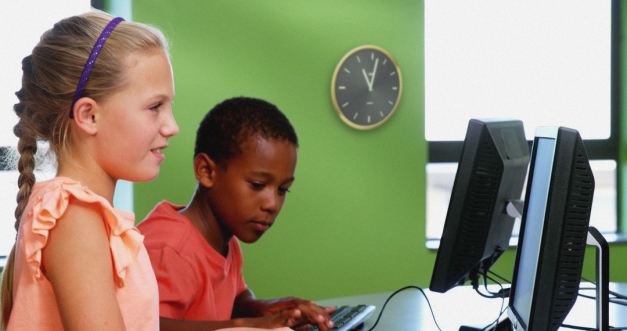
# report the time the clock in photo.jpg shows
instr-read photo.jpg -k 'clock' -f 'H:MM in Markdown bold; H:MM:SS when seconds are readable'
**11:02**
